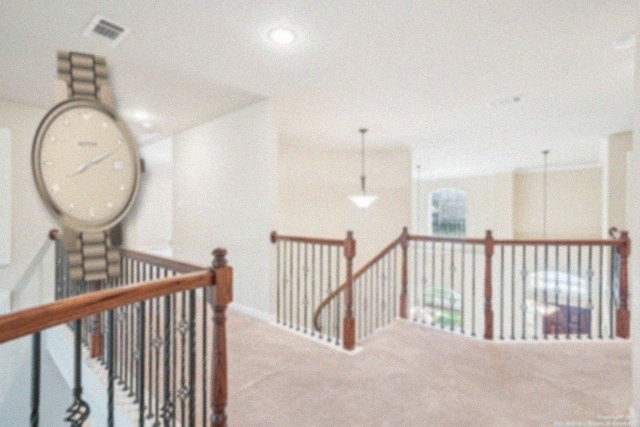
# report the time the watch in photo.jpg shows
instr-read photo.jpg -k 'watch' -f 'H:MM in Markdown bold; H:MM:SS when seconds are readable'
**8:11**
